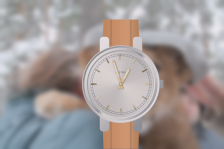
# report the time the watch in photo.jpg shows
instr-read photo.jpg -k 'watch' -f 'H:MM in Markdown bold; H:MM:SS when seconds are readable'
**12:57**
